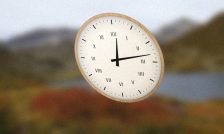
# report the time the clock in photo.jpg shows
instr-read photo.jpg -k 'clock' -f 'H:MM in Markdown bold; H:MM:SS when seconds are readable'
**12:13**
